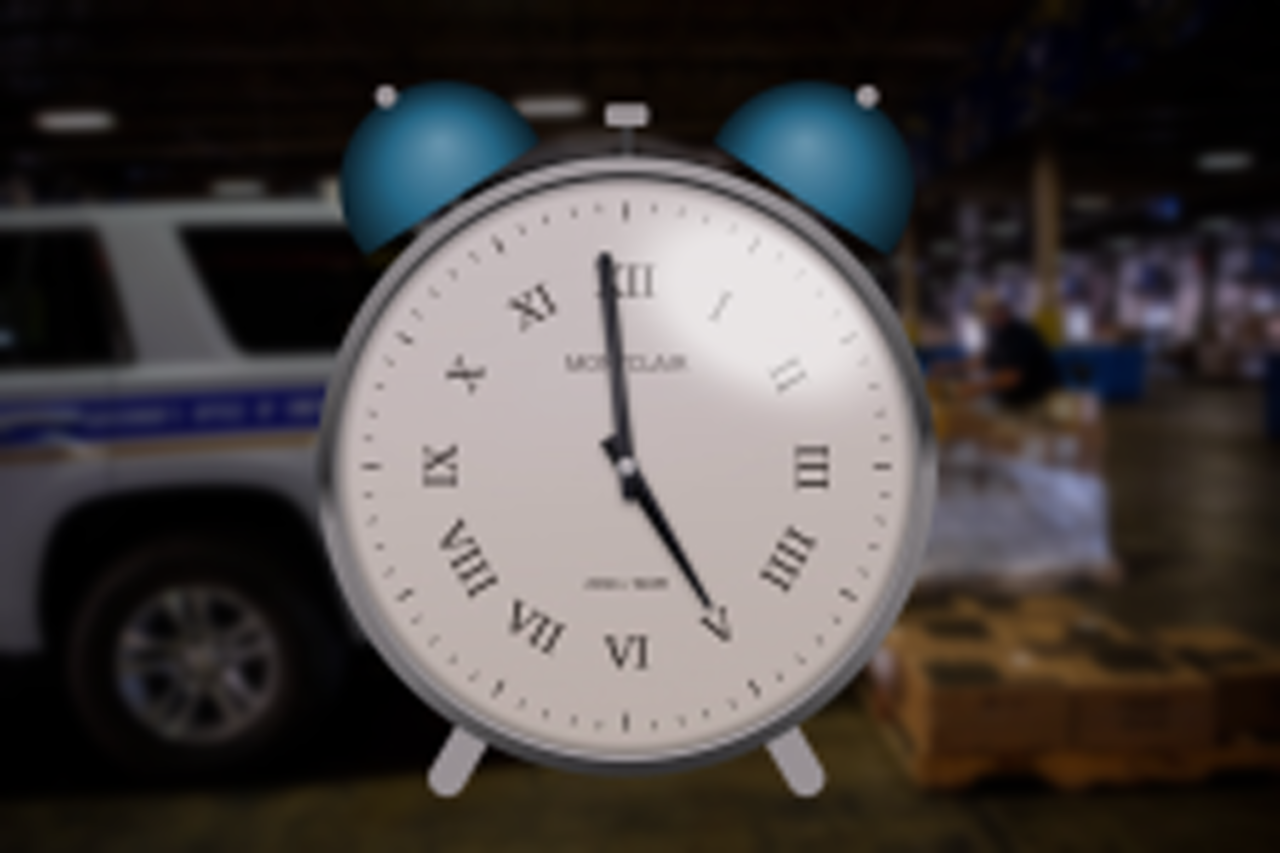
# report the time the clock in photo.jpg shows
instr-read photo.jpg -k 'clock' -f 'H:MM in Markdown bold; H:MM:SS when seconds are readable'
**4:59**
